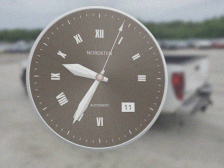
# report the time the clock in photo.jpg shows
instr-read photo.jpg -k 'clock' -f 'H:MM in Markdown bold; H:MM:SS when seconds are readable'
**9:35:04**
